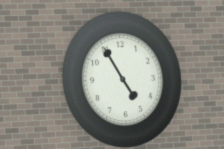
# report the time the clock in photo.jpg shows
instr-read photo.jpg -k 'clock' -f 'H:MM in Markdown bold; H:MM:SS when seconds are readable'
**4:55**
